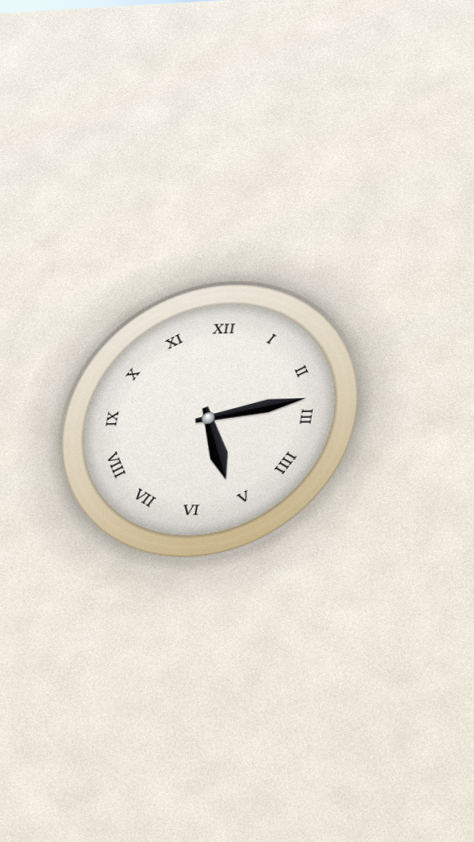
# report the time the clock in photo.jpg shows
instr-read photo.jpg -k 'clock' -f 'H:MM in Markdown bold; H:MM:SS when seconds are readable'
**5:13**
